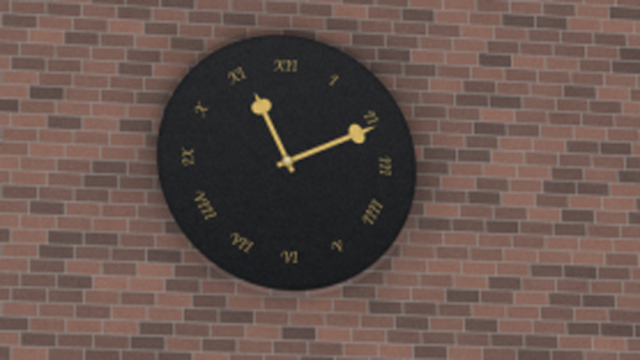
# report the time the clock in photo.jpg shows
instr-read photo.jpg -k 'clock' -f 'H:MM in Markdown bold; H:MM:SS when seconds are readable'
**11:11**
